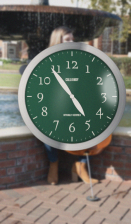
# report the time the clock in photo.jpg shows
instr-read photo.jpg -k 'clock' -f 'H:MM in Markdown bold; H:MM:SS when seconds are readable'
**4:54**
